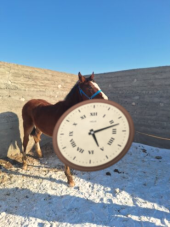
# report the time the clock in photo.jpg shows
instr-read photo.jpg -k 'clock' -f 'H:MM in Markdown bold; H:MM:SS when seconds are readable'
**5:12**
